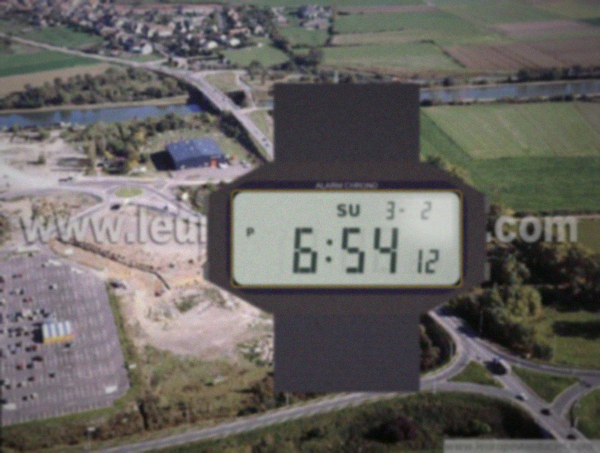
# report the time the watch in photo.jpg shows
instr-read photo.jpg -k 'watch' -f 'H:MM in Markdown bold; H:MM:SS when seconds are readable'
**6:54:12**
